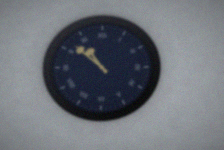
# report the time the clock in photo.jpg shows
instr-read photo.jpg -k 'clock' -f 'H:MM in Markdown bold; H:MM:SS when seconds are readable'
**10:52**
